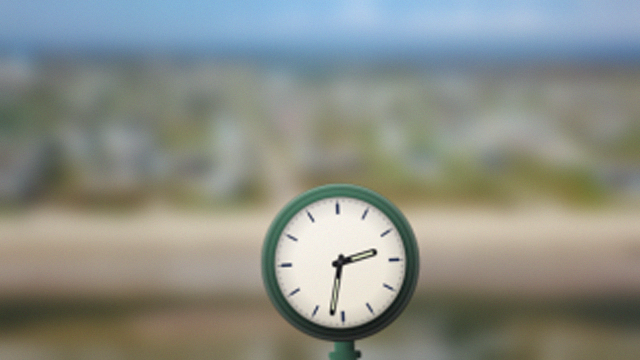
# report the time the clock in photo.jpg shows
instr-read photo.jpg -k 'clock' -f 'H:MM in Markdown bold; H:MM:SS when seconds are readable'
**2:32**
